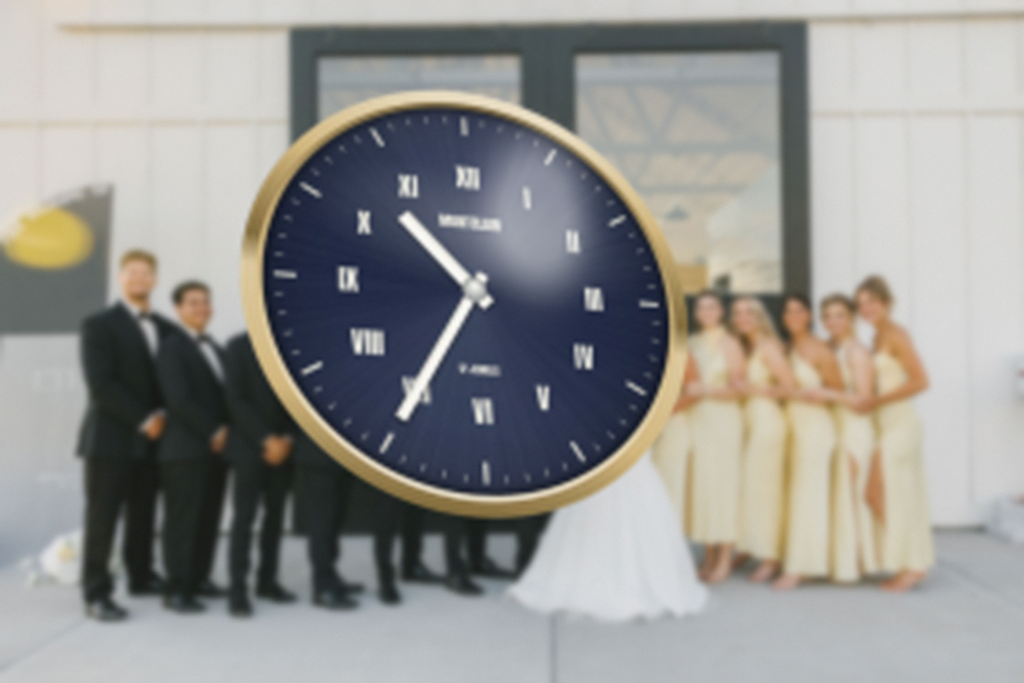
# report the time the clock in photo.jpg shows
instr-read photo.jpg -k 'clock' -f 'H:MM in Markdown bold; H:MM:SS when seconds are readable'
**10:35**
